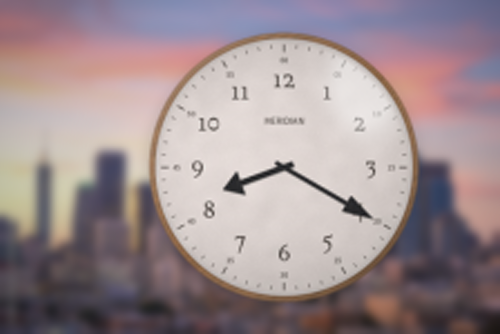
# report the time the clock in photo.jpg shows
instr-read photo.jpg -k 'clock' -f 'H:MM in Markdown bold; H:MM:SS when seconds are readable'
**8:20**
